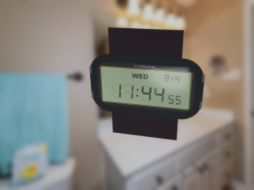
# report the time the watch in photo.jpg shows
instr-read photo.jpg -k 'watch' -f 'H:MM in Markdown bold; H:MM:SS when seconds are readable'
**11:44:55**
